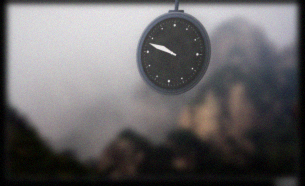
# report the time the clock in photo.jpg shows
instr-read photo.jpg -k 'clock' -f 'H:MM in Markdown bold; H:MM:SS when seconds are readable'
**9:48**
